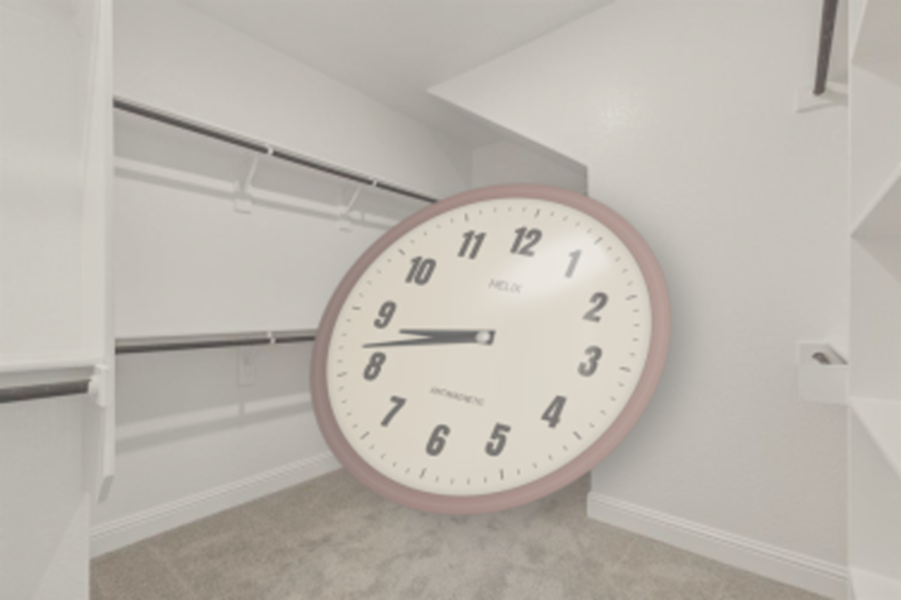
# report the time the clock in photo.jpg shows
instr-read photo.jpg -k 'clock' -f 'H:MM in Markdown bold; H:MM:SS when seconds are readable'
**8:42**
